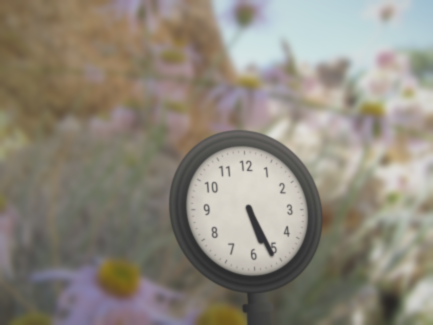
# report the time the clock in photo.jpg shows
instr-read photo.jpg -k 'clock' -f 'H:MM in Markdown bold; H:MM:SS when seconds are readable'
**5:26**
